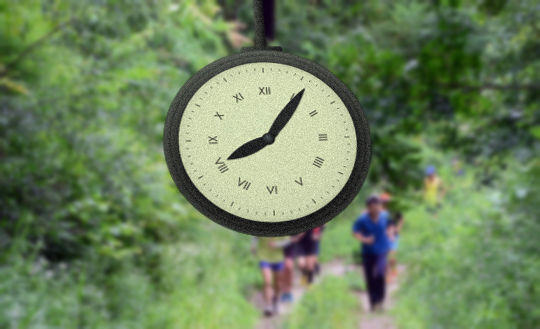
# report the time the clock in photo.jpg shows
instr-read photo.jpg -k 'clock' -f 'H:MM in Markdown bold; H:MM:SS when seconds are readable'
**8:06**
